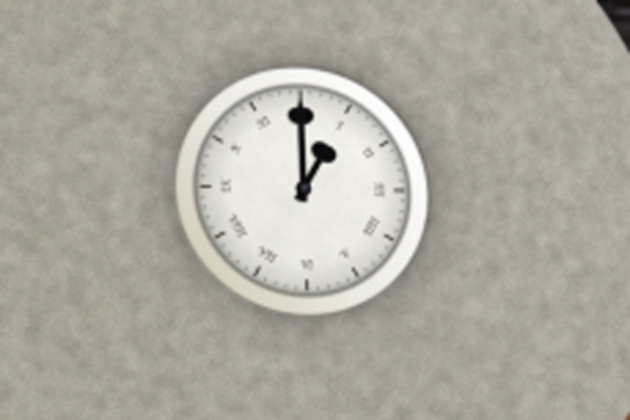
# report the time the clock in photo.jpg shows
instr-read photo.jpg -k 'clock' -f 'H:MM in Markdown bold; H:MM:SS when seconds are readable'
**1:00**
